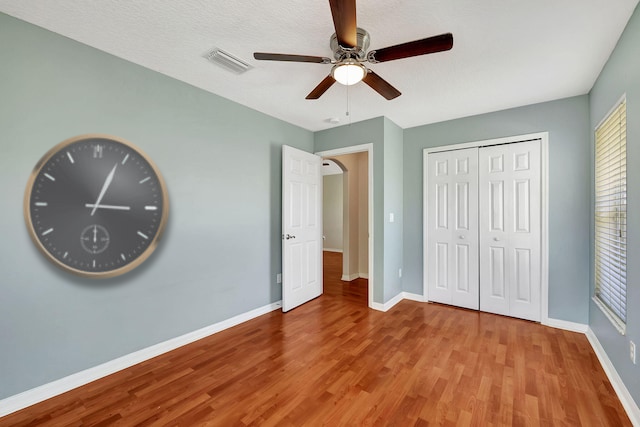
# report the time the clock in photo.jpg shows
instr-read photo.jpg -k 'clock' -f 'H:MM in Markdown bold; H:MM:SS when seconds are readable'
**3:04**
